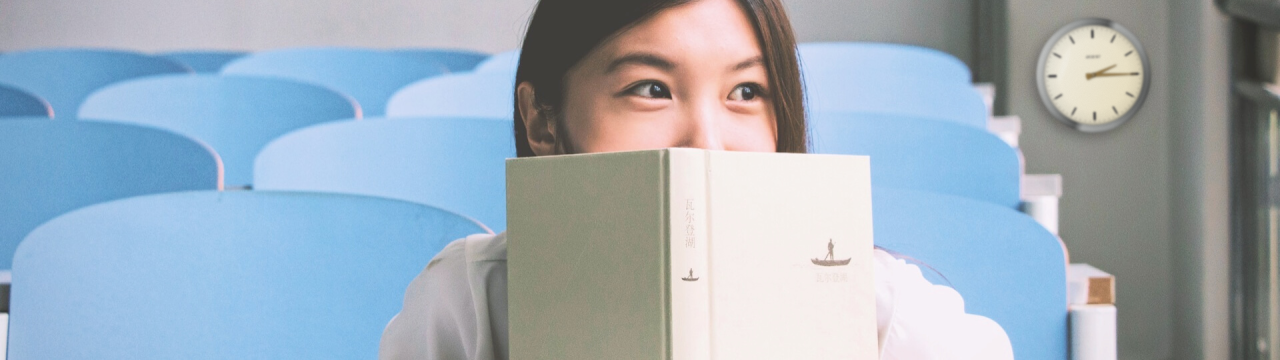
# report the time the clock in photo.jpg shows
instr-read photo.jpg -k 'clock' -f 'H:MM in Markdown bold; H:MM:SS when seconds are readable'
**2:15**
